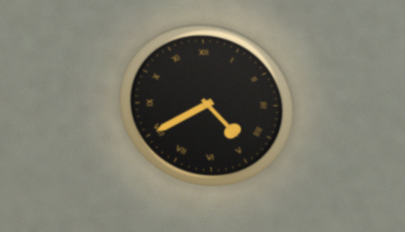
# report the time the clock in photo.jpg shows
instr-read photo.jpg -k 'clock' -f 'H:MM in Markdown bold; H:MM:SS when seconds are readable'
**4:40**
